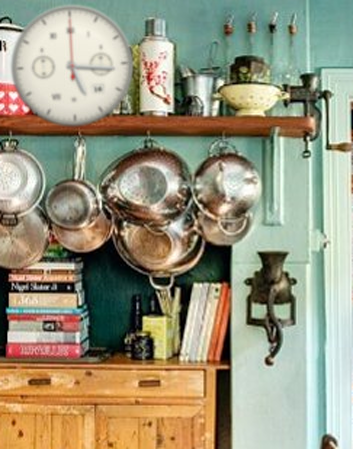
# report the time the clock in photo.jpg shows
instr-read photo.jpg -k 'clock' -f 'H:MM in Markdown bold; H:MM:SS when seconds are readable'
**5:16**
